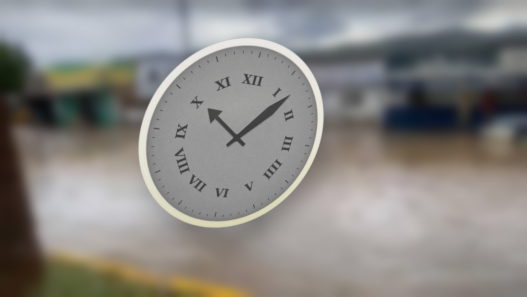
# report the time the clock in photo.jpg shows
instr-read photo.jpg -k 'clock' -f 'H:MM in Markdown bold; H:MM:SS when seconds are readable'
**10:07**
